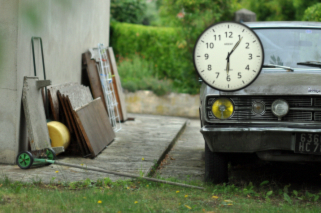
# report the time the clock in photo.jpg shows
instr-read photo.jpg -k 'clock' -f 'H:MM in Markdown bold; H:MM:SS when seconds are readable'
**6:06**
